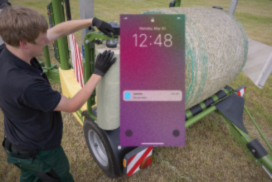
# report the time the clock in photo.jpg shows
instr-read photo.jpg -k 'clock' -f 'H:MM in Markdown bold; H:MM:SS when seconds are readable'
**12:48**
